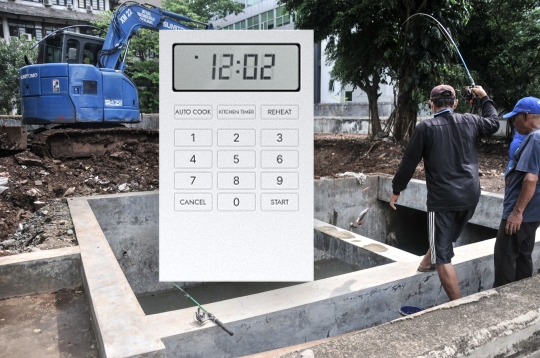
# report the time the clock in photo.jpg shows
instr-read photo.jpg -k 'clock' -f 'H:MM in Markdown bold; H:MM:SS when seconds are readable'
**12:02**
